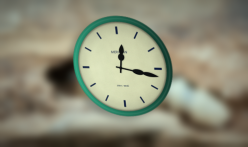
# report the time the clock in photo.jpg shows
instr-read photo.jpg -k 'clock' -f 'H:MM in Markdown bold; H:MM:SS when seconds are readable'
**12:17**
